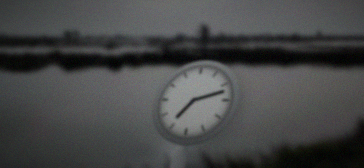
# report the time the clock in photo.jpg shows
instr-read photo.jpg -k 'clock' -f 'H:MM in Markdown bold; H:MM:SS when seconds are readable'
**7:12**
